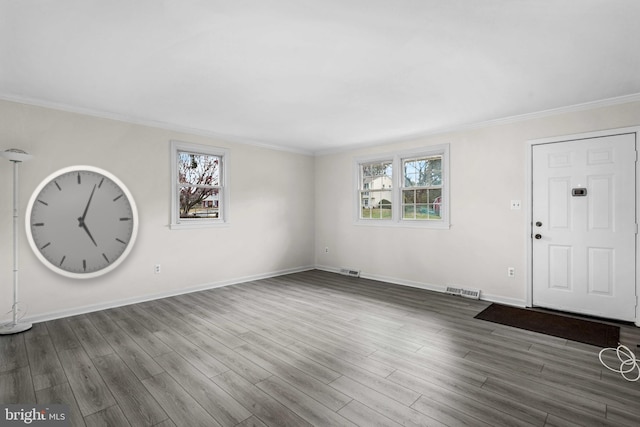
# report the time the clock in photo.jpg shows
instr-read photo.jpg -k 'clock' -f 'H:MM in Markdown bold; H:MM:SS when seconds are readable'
**5:04**
